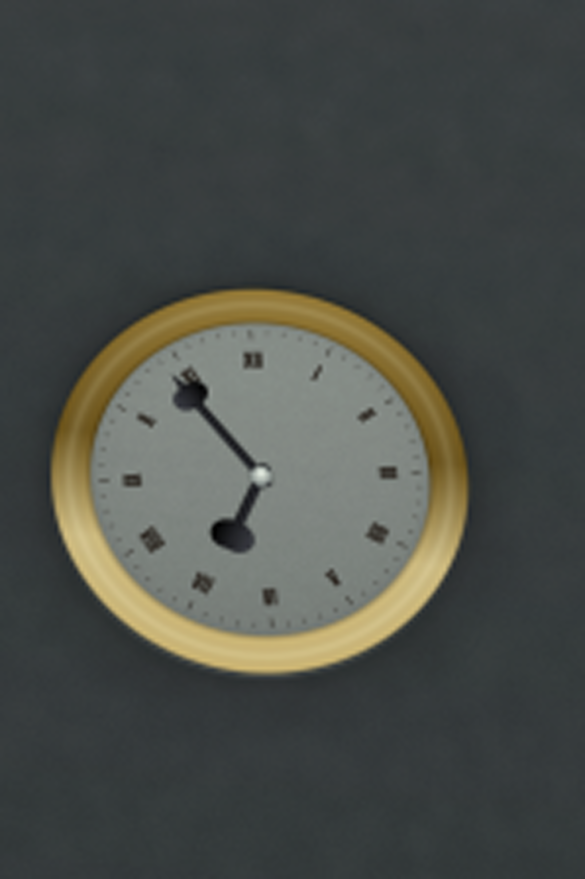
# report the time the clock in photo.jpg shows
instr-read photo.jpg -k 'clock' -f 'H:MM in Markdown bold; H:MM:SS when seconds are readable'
**6:54**
